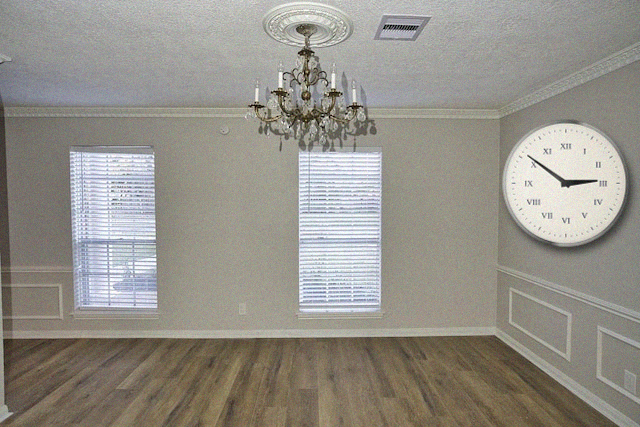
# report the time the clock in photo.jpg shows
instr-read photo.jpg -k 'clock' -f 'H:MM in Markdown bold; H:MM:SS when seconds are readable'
**2:51**
